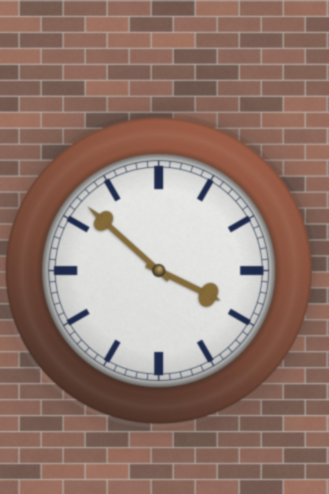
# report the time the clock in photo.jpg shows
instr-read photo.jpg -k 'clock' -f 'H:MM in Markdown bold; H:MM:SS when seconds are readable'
**3:52**
